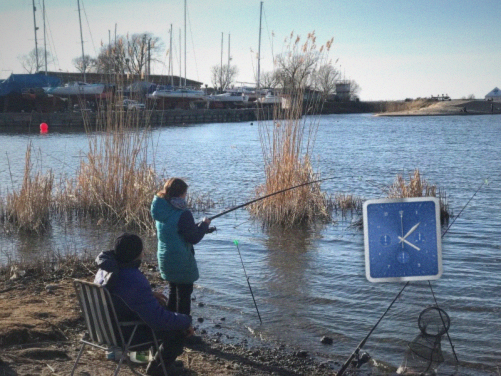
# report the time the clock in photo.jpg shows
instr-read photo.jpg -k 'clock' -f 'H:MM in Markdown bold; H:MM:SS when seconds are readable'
**4:08**
